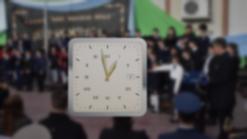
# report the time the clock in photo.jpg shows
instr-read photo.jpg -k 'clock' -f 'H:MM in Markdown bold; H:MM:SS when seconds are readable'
**12:58**
